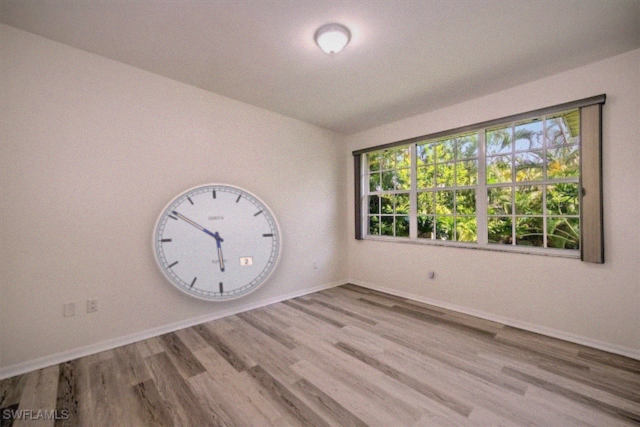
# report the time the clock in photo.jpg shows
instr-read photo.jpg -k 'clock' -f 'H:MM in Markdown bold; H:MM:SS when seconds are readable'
**5:51**
